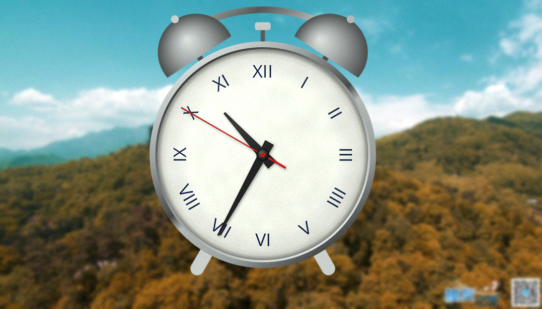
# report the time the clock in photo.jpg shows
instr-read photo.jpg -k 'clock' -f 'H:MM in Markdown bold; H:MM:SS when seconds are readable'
**10:34:50**
